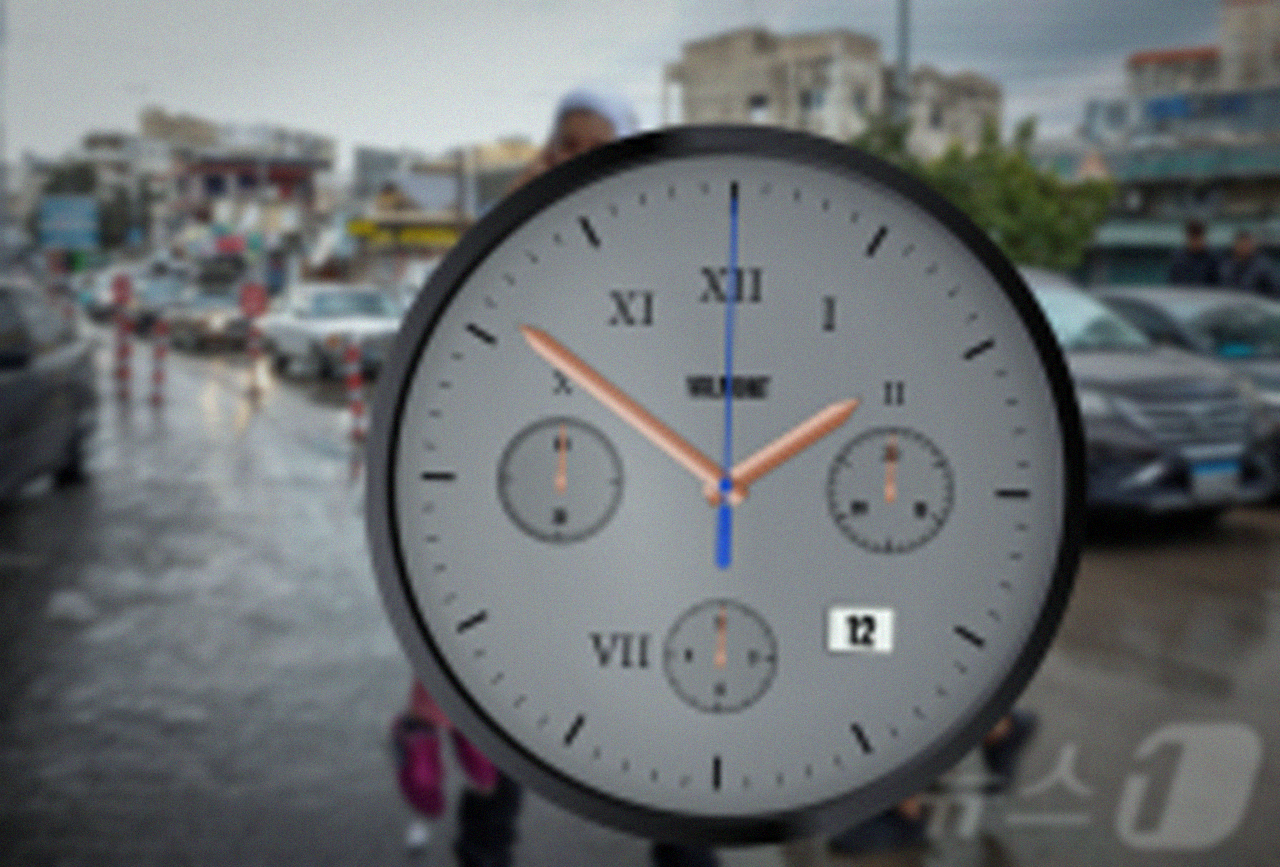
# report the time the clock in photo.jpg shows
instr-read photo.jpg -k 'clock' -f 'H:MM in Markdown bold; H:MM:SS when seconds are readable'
**1:51**
